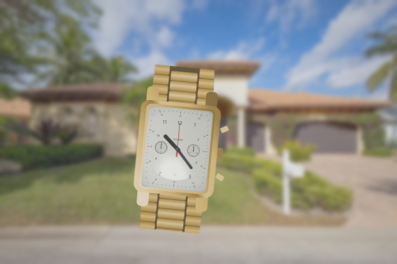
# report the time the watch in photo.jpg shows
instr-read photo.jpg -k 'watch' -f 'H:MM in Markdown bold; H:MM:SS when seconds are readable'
**10:23**
